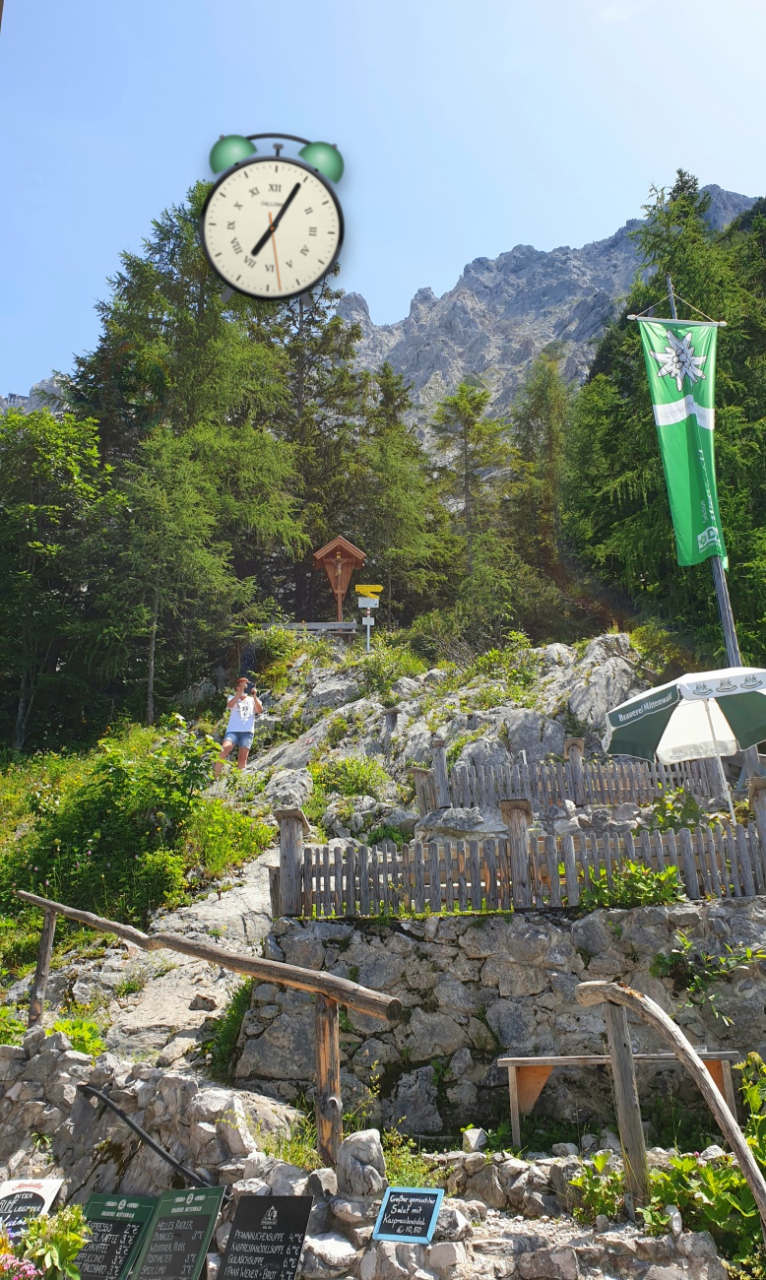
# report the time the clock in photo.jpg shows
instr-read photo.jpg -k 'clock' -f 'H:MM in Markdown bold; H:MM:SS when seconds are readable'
**7:04:28**
